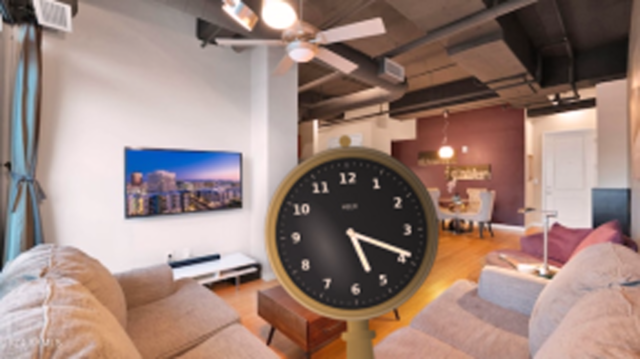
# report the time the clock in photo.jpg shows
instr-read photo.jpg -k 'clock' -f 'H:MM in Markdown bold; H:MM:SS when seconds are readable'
**5:19**
